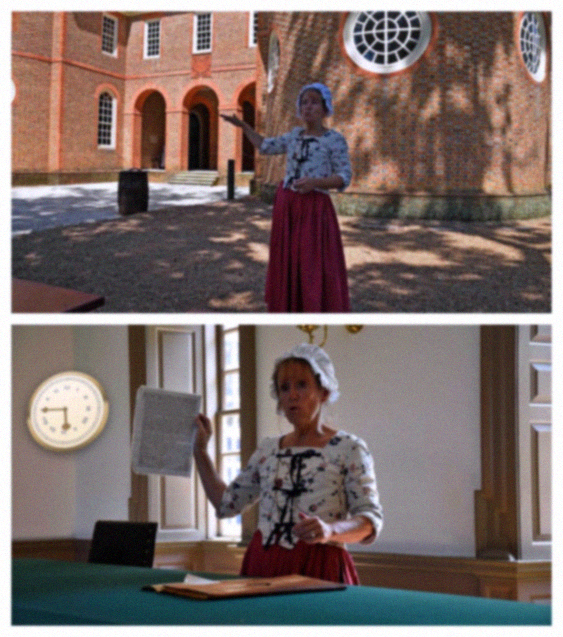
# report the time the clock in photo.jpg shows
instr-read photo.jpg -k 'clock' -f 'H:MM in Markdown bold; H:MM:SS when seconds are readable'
**5:45**
